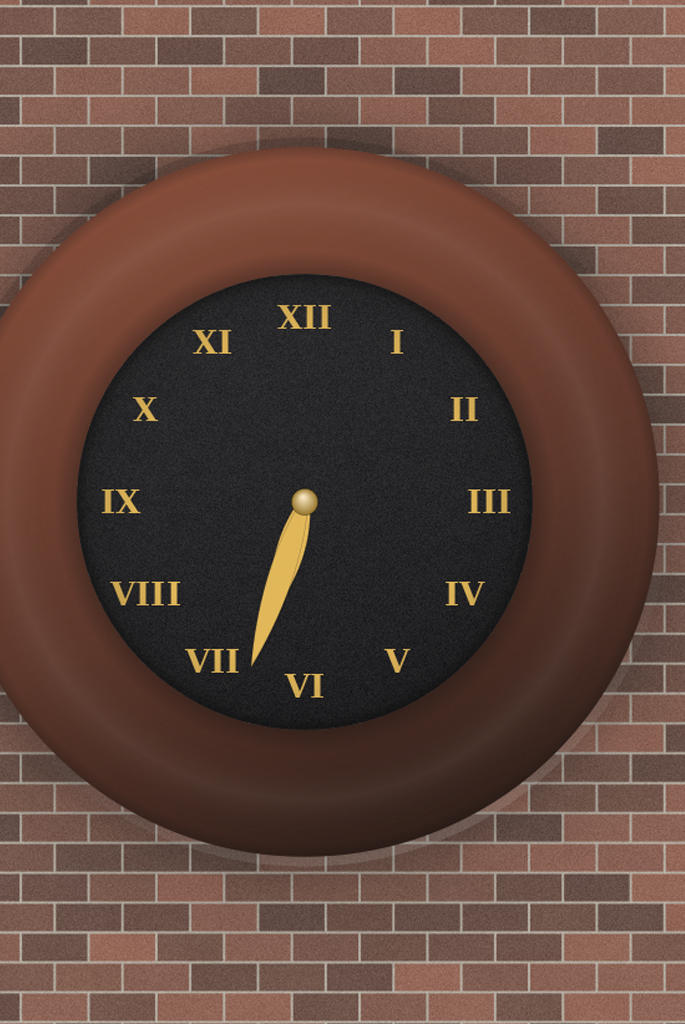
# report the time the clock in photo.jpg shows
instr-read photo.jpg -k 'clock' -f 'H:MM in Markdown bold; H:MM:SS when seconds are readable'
**6:33**
